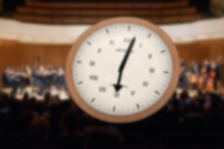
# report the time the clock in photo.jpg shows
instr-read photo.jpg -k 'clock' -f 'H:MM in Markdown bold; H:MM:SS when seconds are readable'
**6:02**
